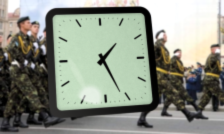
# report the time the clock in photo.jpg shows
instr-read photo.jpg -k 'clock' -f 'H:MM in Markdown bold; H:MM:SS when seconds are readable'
**1:26**
